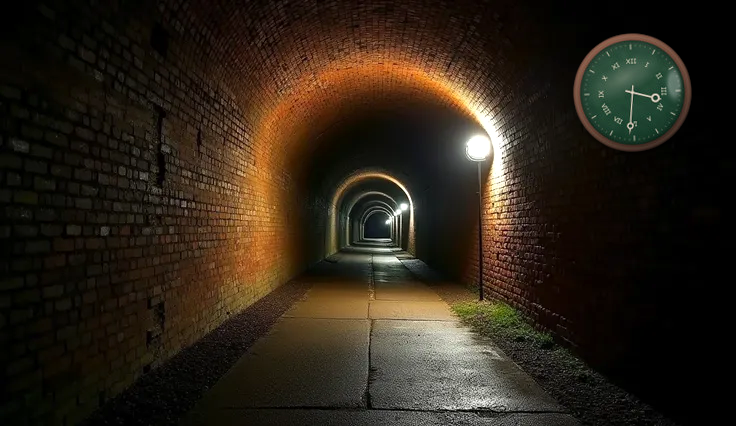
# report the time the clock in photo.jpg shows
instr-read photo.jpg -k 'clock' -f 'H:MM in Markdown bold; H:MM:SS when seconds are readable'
**3:31**
